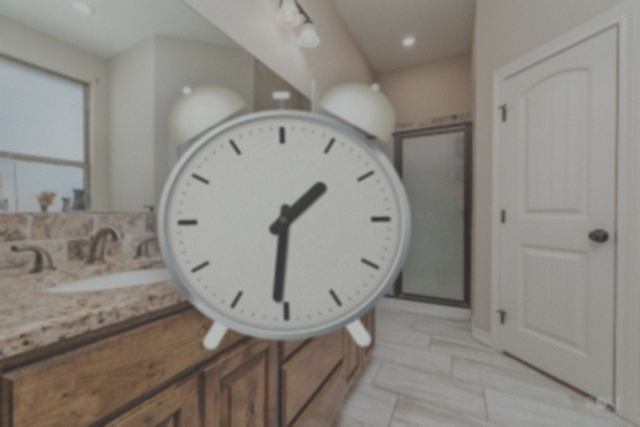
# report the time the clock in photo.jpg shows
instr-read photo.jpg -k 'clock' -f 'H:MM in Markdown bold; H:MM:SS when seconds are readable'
**1:31**
